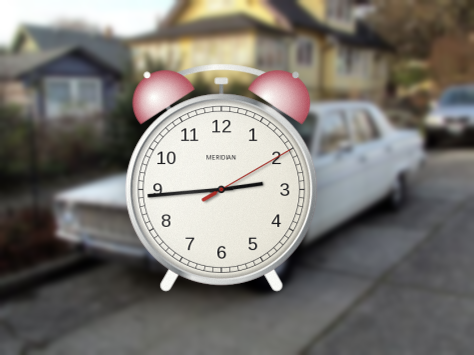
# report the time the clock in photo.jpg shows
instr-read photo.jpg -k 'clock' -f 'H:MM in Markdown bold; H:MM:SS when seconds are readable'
**2:44:10**
